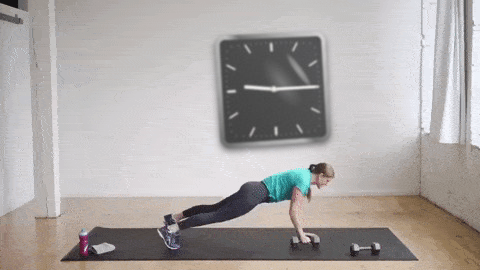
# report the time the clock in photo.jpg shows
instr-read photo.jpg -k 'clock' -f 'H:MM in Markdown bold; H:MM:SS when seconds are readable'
**9:15**
